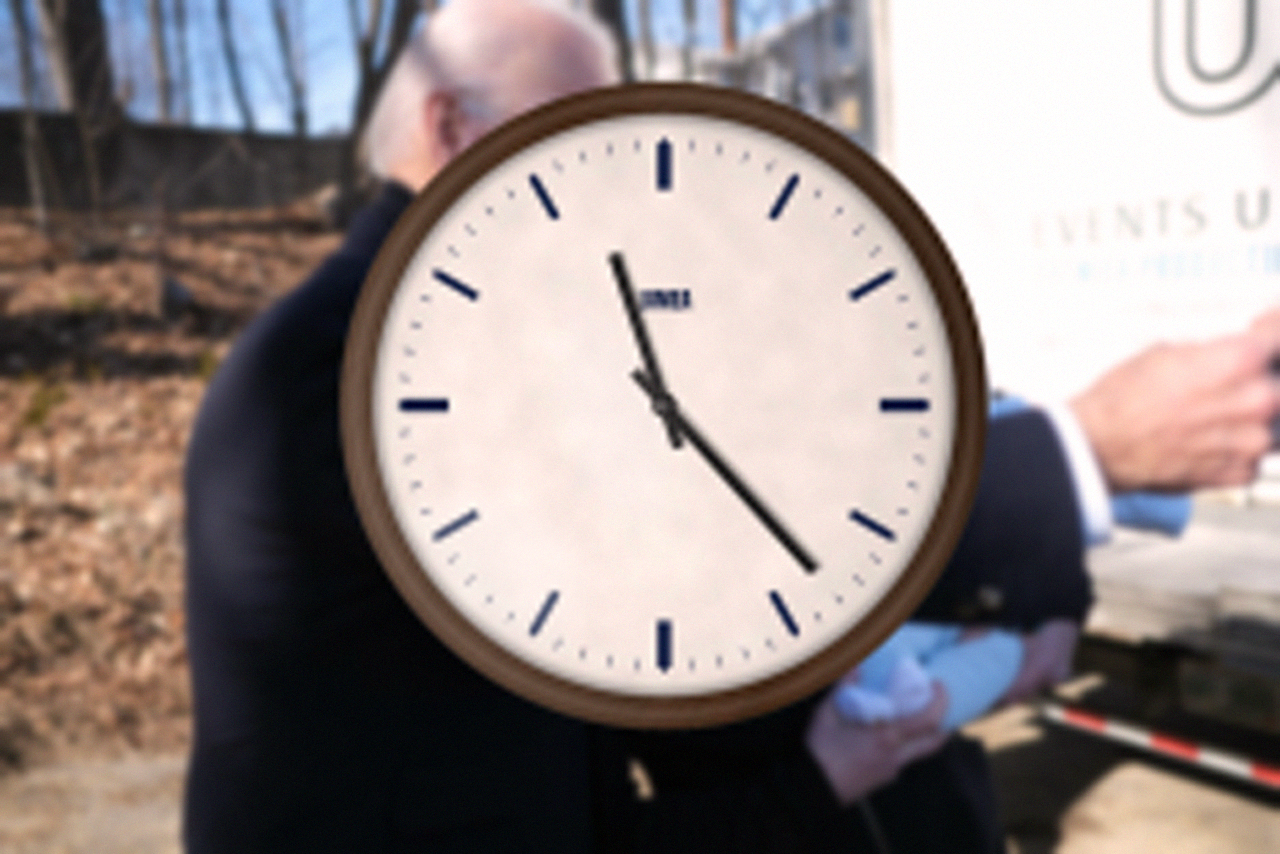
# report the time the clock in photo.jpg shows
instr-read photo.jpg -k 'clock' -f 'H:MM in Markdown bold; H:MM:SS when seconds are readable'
**11:23**
